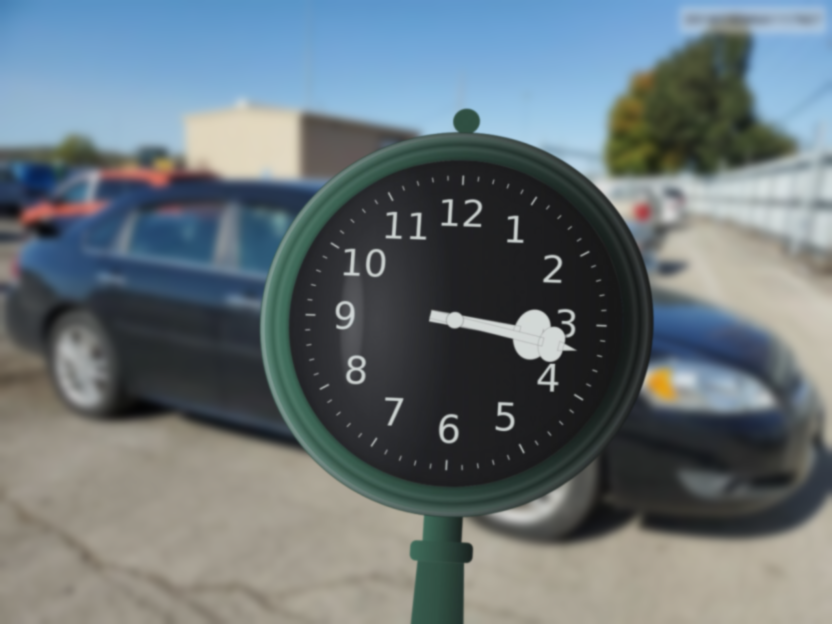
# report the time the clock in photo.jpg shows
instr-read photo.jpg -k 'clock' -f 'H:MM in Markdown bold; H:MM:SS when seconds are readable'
**3:17**
